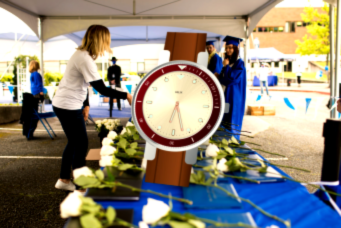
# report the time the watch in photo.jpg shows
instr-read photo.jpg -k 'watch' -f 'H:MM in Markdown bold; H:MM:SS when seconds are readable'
**6:27**
